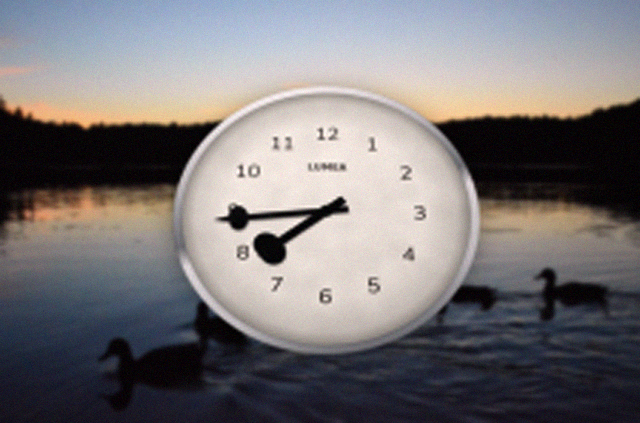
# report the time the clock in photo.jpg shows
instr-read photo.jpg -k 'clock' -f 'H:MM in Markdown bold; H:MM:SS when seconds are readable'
**7:44**
